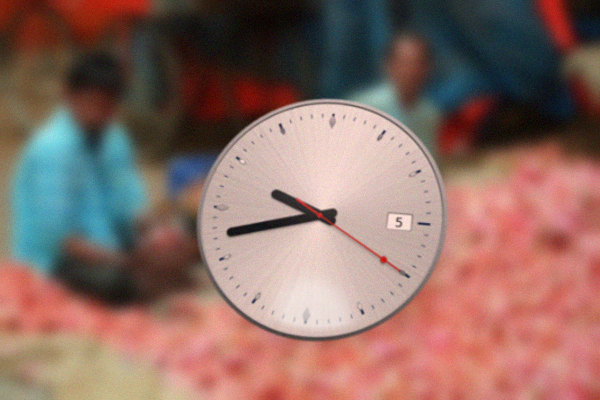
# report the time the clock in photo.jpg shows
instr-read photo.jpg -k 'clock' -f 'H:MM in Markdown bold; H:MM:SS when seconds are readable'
**9:42:20**
